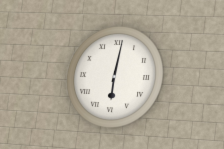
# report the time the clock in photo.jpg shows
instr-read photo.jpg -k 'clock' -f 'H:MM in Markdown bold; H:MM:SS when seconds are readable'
**6:01**
